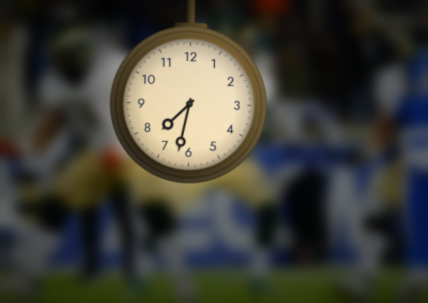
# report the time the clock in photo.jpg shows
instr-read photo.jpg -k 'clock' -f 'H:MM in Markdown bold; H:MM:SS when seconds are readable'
**7:32**
